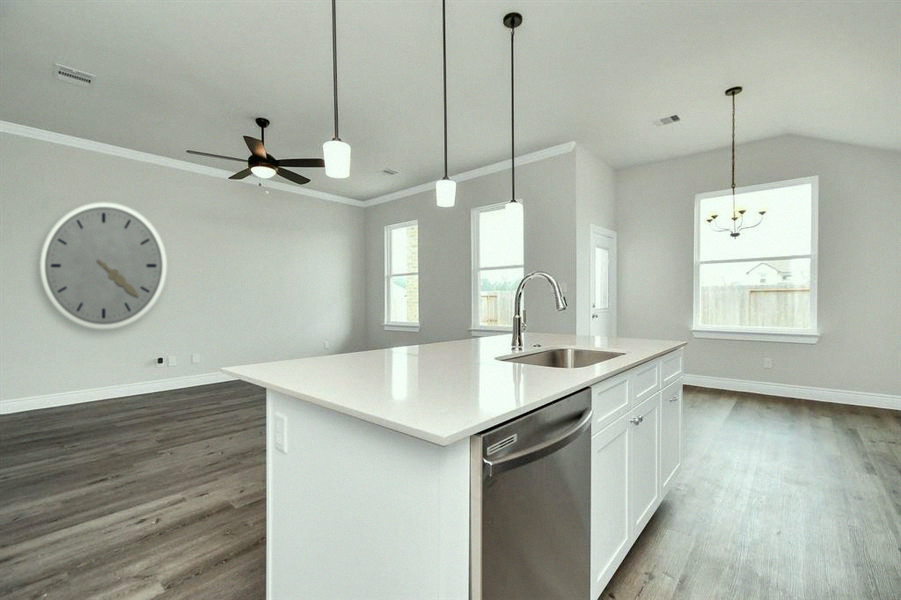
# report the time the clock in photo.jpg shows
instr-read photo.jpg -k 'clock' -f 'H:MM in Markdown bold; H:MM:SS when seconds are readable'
**4:22**
